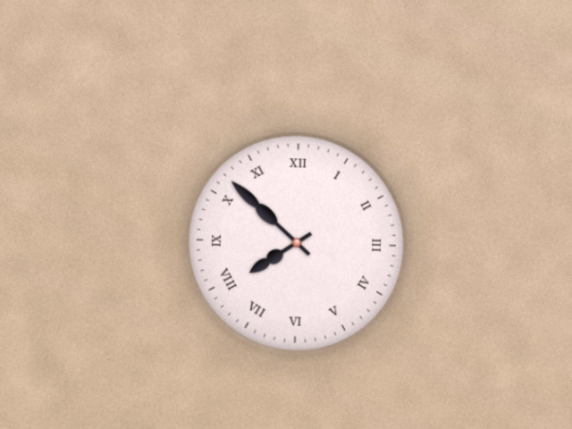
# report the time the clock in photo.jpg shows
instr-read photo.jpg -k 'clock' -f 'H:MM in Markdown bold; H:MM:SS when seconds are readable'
**7:52**
